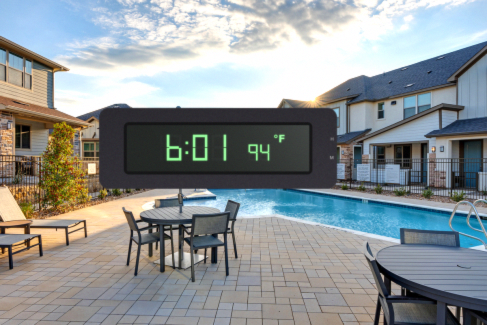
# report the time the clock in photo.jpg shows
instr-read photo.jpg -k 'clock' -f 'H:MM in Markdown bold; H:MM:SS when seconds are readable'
**6:01**
